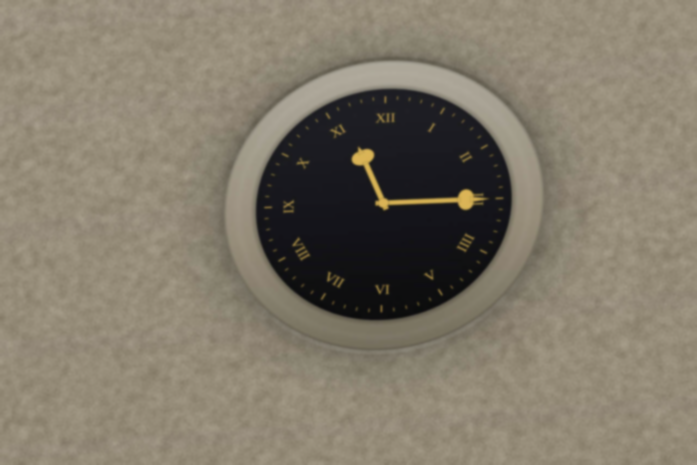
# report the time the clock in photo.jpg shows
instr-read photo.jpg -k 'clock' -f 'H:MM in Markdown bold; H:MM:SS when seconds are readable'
**11:15**
